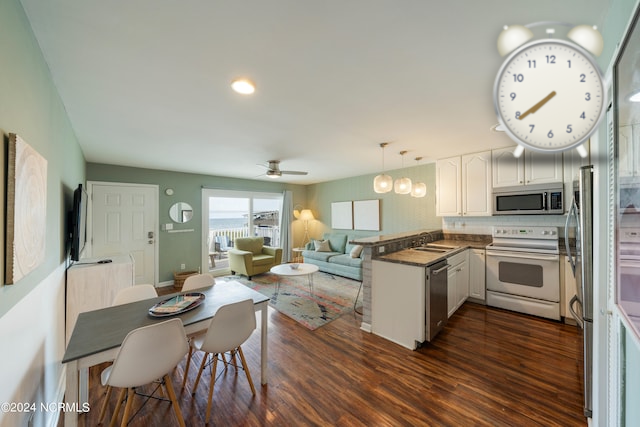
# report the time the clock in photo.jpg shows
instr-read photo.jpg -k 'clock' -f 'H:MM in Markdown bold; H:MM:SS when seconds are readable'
**7:39**
